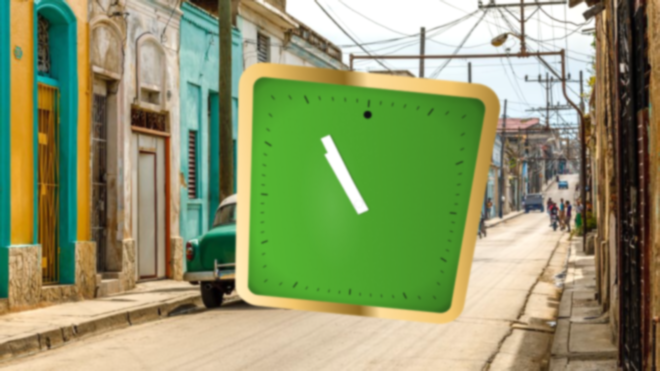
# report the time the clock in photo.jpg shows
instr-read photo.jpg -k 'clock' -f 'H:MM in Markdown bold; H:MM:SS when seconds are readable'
**10:55**
